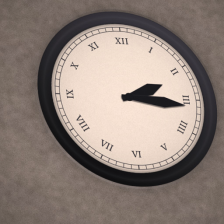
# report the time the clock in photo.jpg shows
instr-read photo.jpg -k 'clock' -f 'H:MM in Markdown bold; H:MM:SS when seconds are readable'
**2:16**
